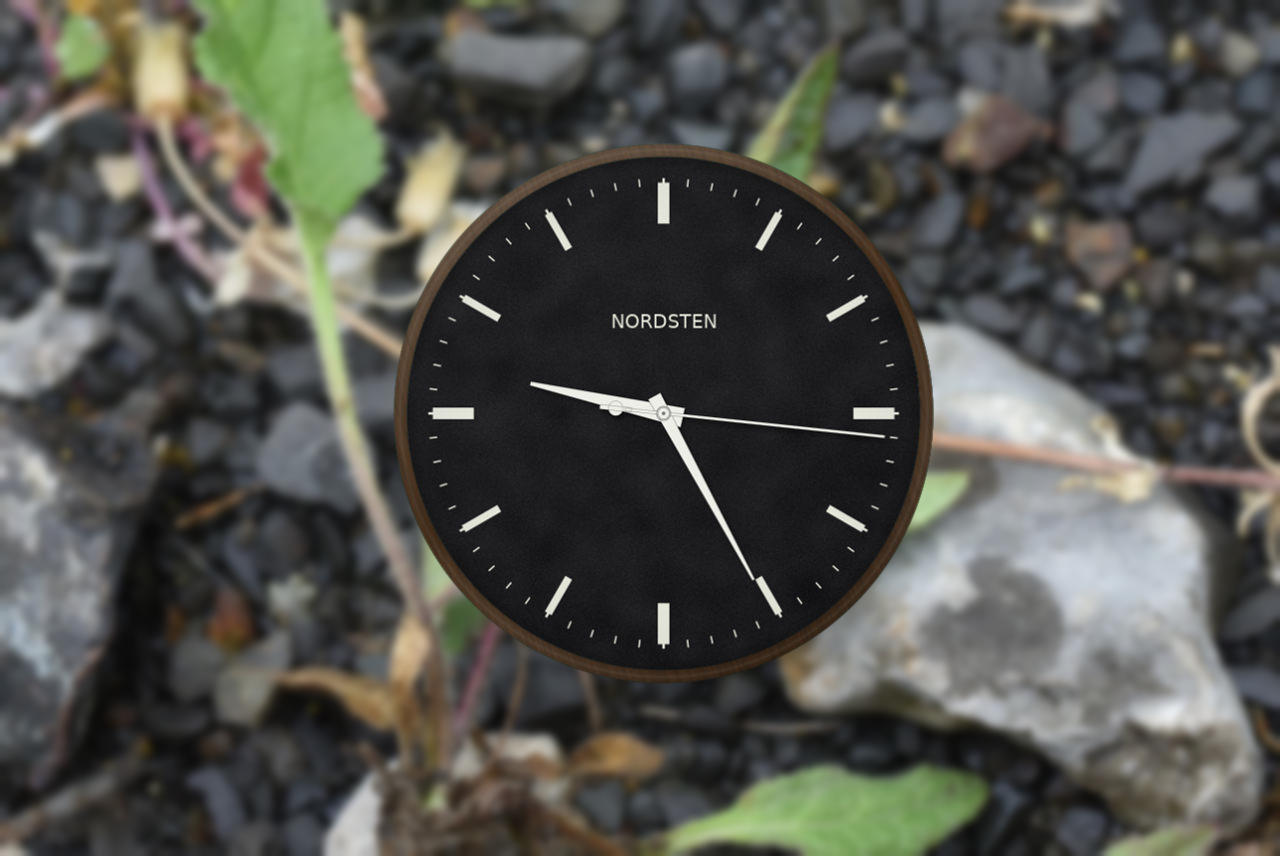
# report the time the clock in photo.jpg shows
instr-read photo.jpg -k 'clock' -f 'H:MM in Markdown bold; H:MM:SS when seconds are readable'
**9:25:16**
